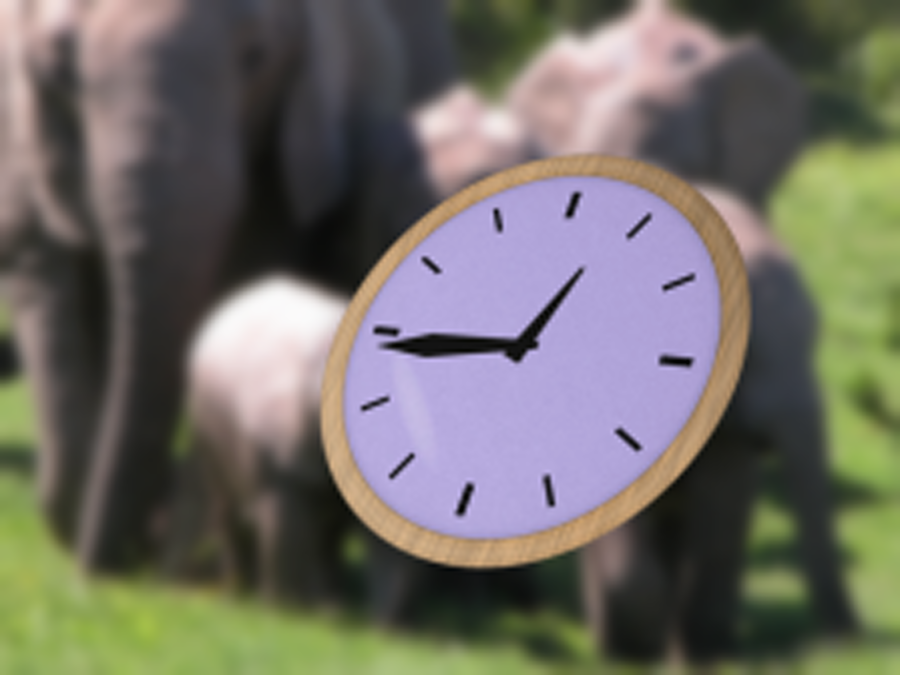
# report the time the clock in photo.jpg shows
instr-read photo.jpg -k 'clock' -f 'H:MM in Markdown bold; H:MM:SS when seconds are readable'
**12:44**
